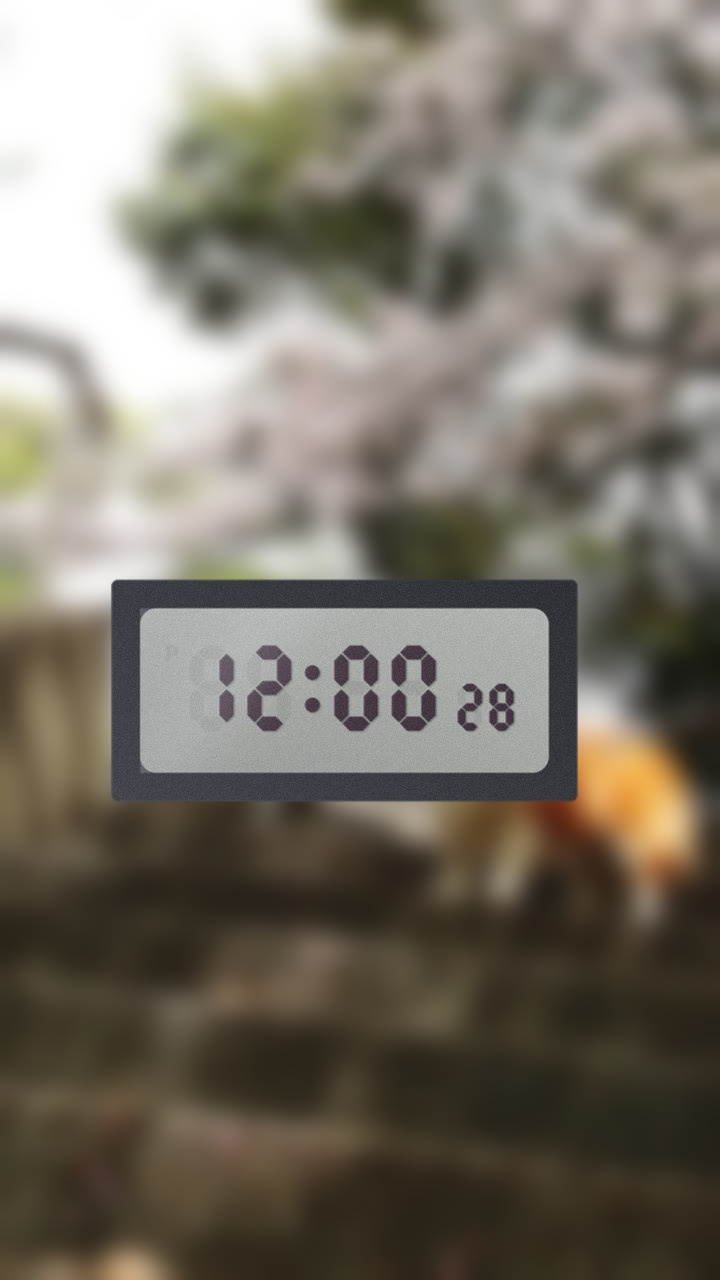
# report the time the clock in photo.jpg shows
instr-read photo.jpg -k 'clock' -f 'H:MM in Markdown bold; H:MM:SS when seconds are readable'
**12:00:28**
